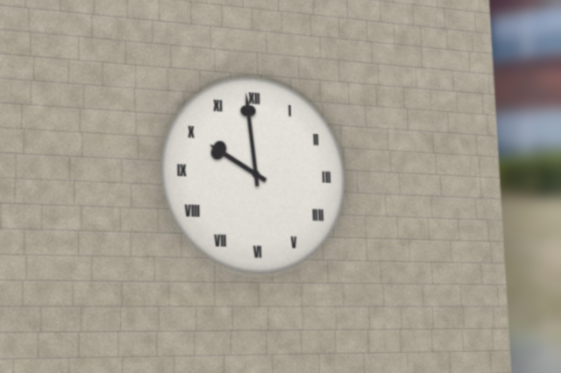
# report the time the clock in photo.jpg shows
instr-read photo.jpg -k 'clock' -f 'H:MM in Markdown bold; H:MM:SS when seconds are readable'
**9:59**
